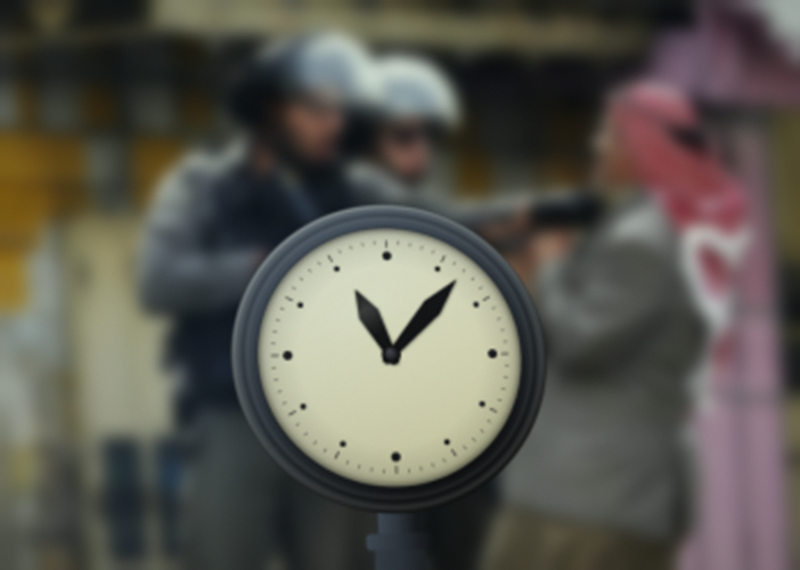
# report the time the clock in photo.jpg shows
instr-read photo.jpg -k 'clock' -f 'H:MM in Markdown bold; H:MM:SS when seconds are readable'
**11:07**
